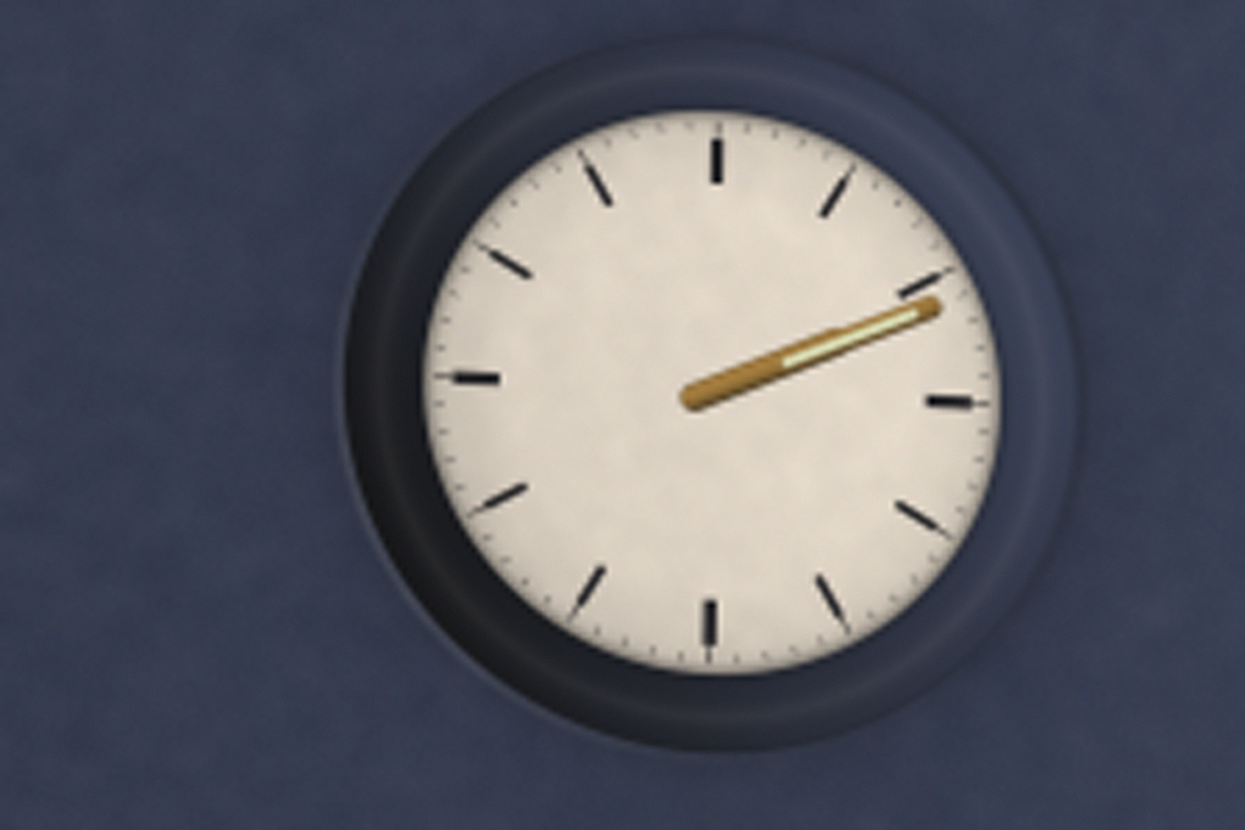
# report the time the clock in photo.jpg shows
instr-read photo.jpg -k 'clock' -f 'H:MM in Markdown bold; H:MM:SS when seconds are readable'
**2:11**
